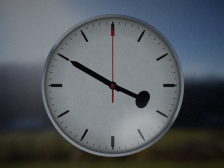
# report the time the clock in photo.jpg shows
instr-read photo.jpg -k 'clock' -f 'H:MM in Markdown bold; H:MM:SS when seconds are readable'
**3:50:00**
